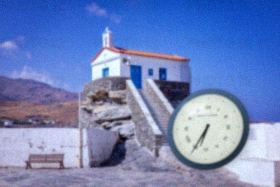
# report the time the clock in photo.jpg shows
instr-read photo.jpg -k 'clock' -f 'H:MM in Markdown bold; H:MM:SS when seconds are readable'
**6:35**
